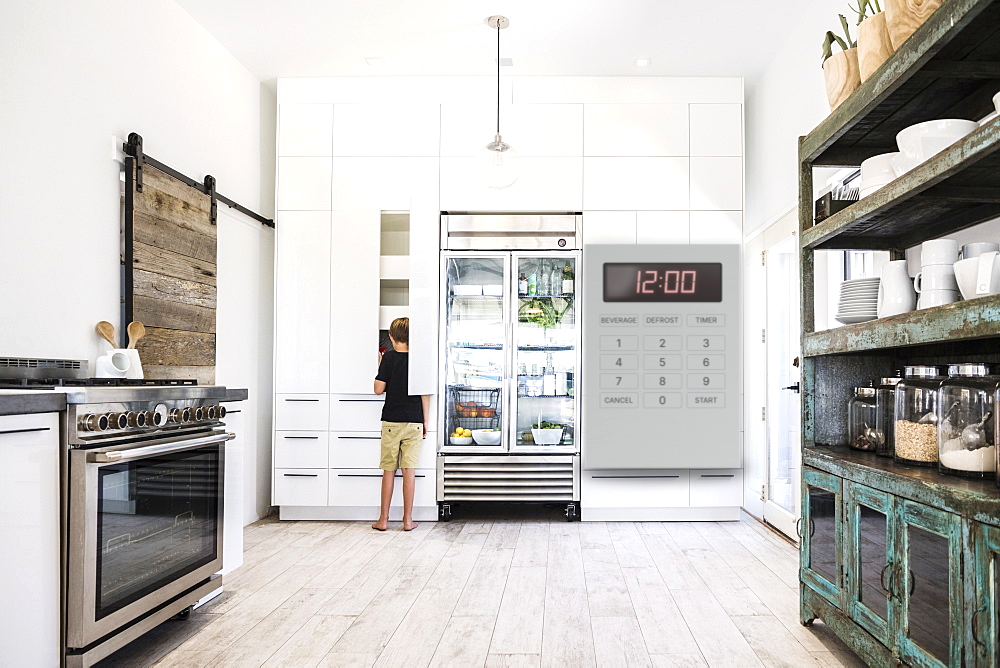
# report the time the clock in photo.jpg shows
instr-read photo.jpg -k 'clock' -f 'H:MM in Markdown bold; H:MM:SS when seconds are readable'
**12:00**
